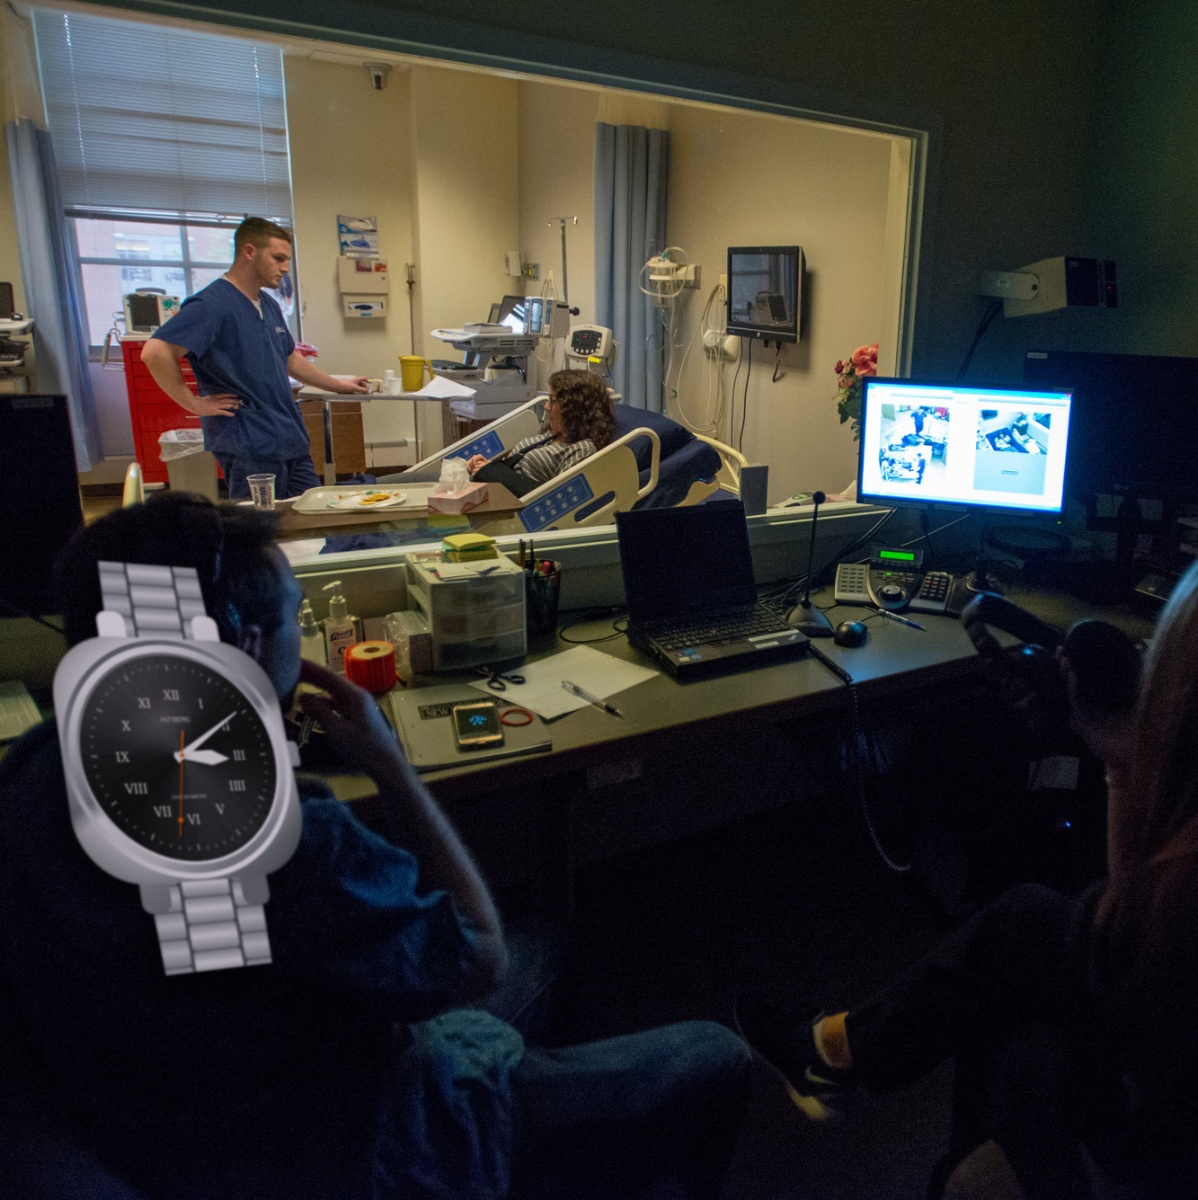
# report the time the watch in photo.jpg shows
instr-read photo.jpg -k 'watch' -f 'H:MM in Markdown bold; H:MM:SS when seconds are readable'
**3:09:32**
